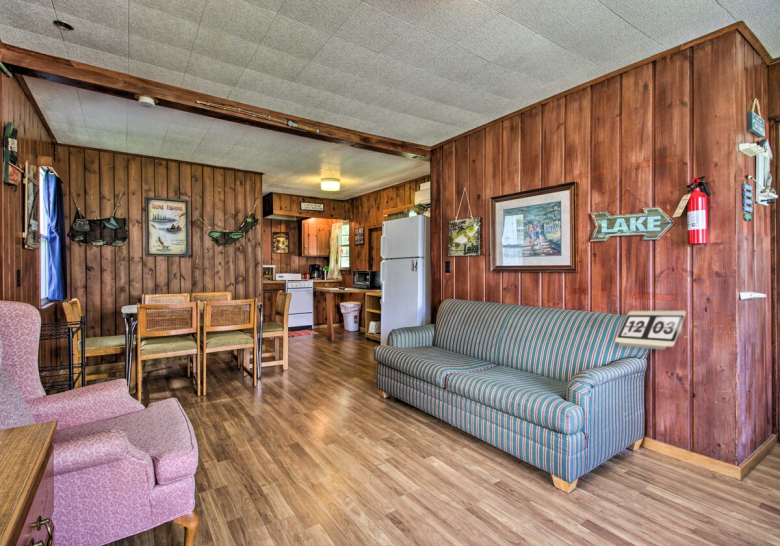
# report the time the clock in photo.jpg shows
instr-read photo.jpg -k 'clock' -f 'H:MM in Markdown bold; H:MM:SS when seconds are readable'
**12:03**
